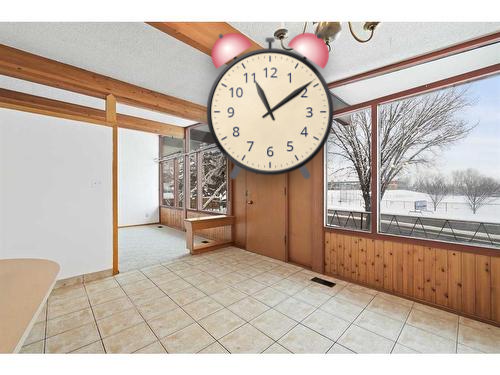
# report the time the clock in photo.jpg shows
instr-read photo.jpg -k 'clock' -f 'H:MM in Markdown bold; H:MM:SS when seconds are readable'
**11:09**
